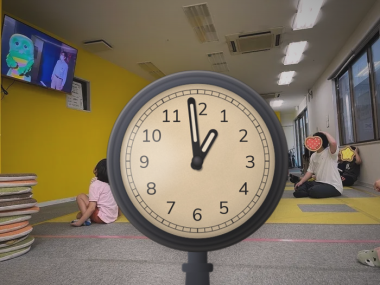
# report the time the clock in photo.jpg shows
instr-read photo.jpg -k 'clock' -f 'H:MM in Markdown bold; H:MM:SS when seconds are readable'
**12:59**
